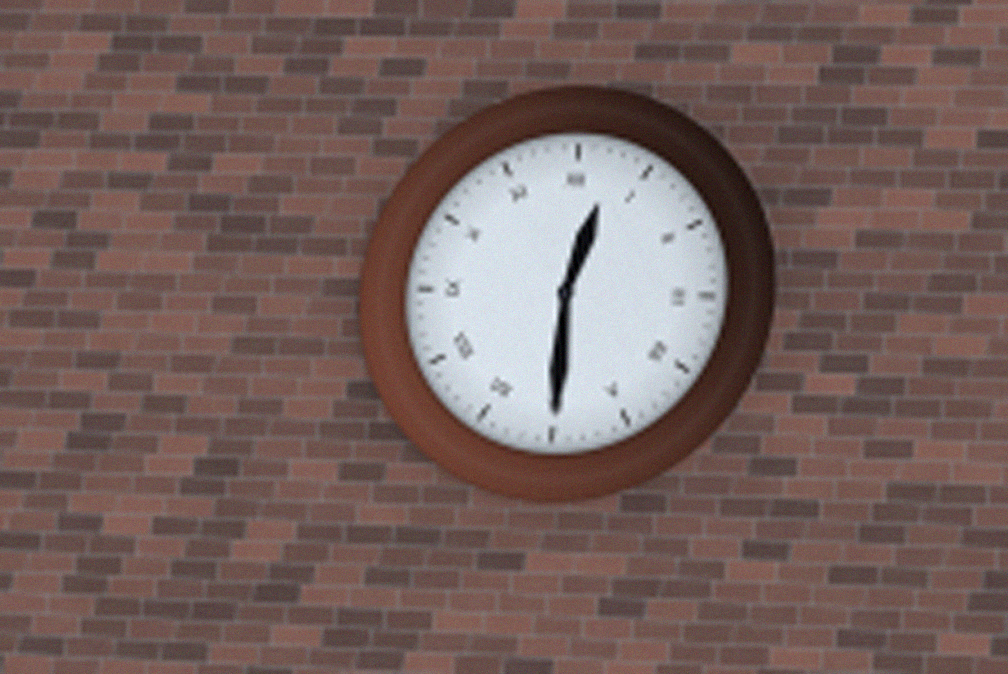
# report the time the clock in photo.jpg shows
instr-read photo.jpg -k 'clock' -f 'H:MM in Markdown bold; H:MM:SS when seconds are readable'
**12:30**
